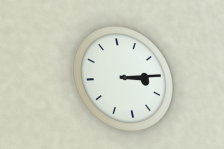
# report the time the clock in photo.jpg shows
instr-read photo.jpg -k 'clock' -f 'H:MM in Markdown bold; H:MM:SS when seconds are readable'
**3:15**
